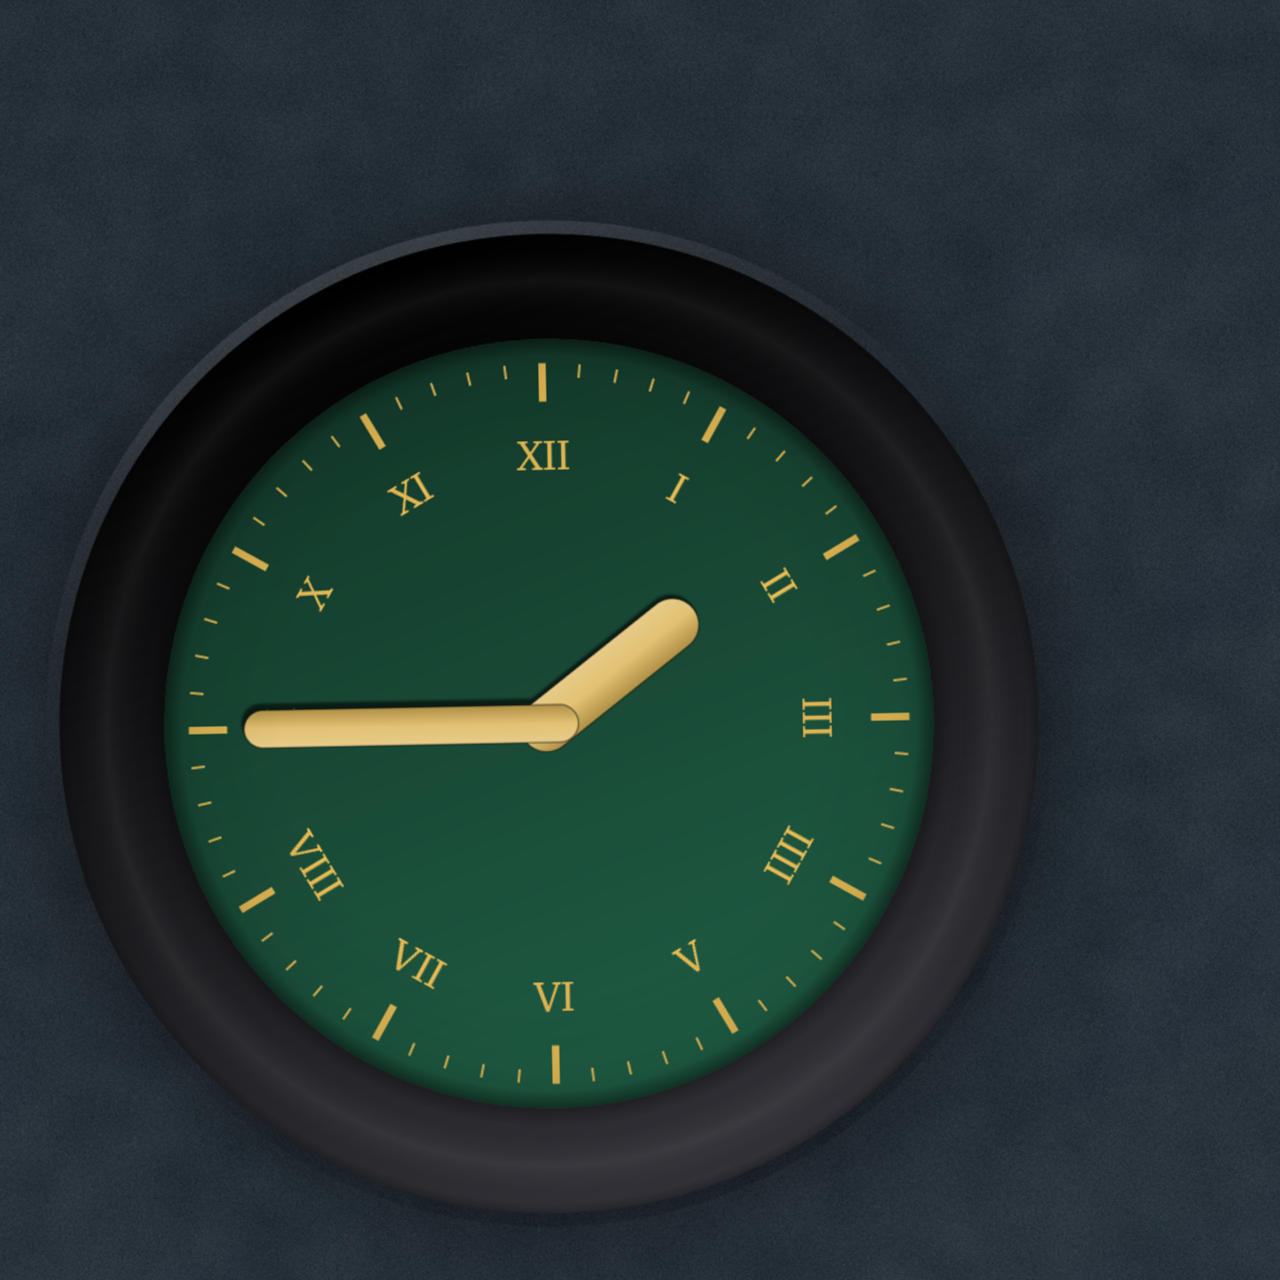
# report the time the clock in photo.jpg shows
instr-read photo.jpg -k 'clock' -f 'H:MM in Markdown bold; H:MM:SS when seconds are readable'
**1:45**
